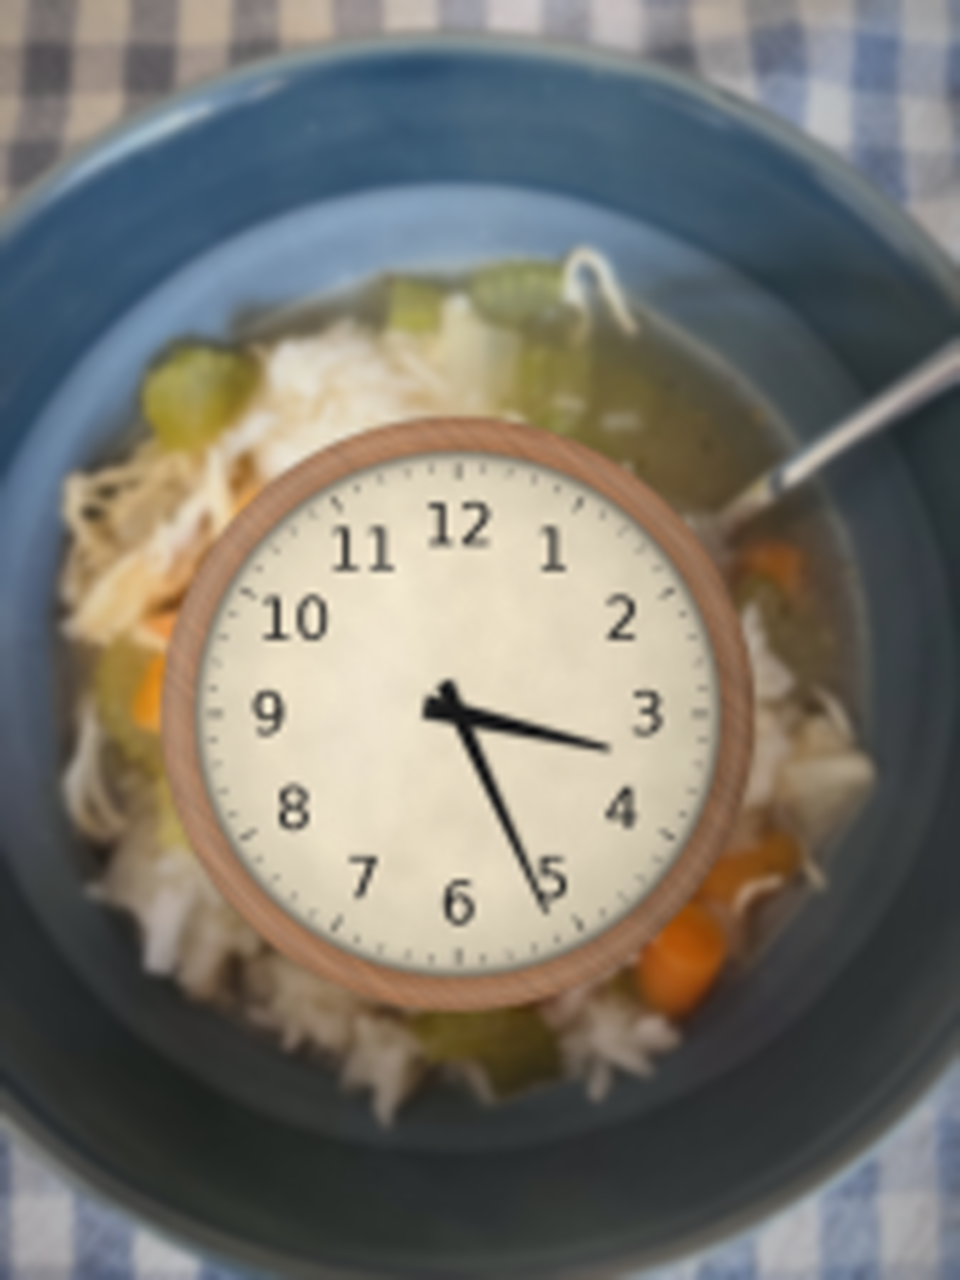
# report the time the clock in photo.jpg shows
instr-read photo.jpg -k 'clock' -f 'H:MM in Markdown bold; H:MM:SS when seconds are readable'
**3:26**
